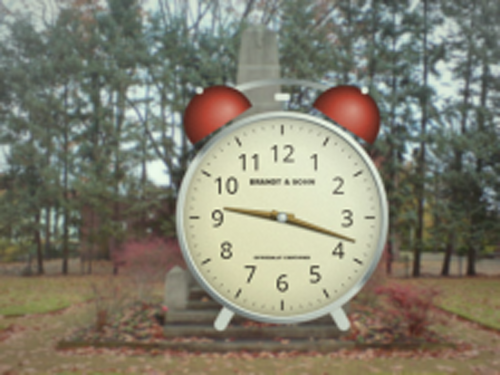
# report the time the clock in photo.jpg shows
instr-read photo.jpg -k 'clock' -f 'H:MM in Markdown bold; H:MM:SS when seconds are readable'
**9:18**
